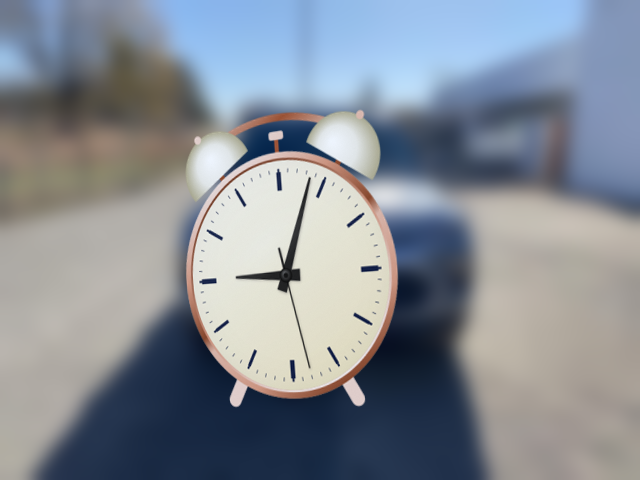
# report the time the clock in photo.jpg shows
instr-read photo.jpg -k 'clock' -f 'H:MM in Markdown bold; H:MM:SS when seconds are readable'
**9:03:28**
